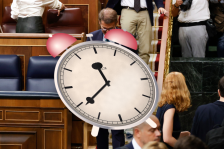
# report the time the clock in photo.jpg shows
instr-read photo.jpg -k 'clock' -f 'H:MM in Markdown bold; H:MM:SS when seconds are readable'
**11:39**
